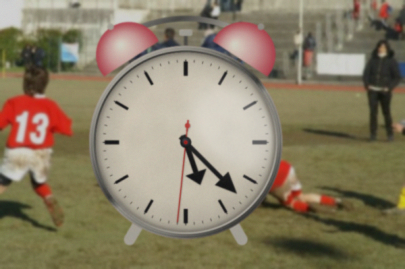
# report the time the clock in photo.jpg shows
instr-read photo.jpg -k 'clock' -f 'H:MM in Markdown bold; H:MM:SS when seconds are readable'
**5:22:31**
